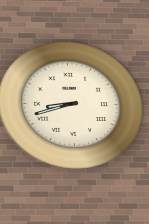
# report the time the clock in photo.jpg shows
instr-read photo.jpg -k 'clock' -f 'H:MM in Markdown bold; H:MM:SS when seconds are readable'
**8:42**
